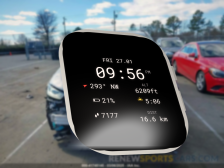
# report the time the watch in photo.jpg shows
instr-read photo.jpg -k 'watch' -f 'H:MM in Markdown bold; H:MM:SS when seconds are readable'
**9:56**
